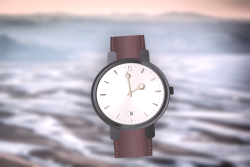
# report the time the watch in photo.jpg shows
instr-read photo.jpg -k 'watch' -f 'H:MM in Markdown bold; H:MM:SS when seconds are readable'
**1:59**
